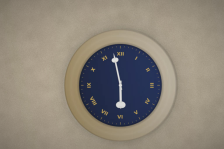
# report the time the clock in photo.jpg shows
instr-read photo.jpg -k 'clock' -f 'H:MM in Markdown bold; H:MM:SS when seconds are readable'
**5:58**
